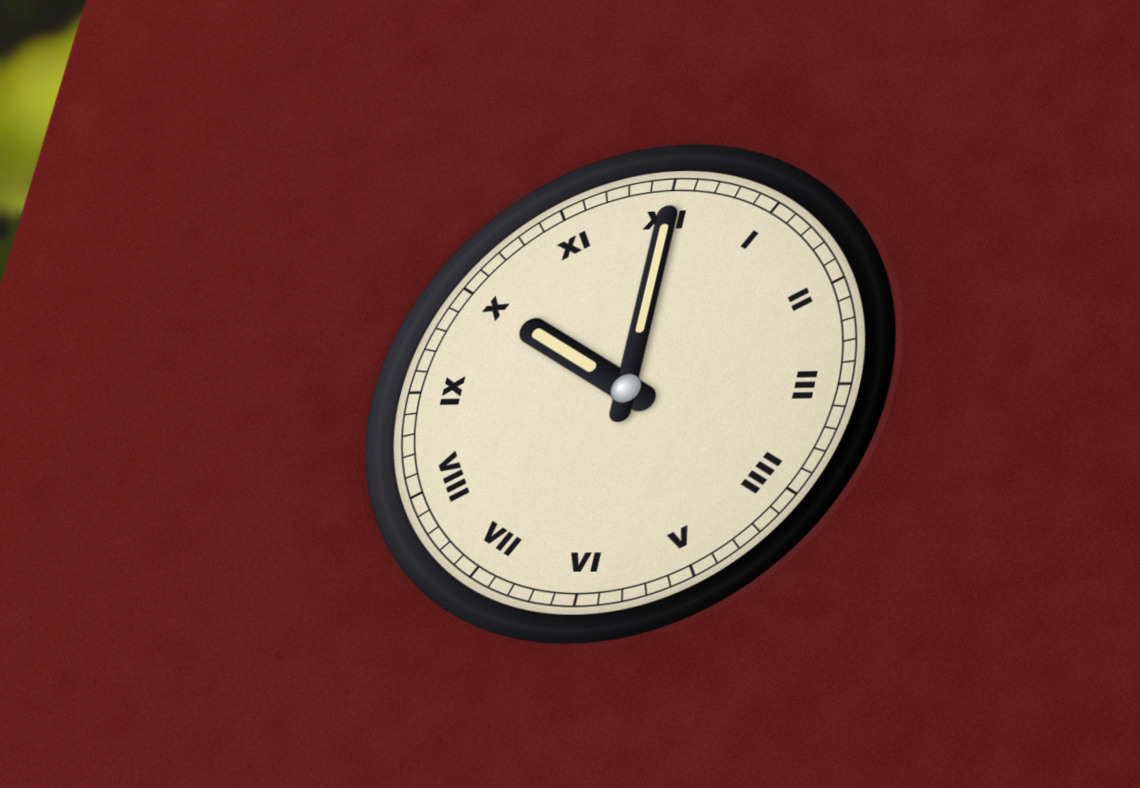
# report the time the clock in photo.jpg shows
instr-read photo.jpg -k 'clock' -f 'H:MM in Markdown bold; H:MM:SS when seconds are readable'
**10:00**
